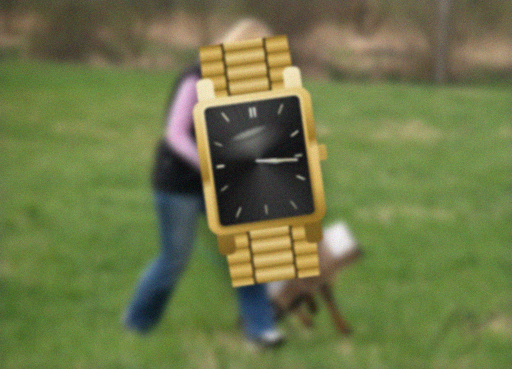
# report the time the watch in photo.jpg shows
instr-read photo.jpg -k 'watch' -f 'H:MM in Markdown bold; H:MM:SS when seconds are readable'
**3:16**
